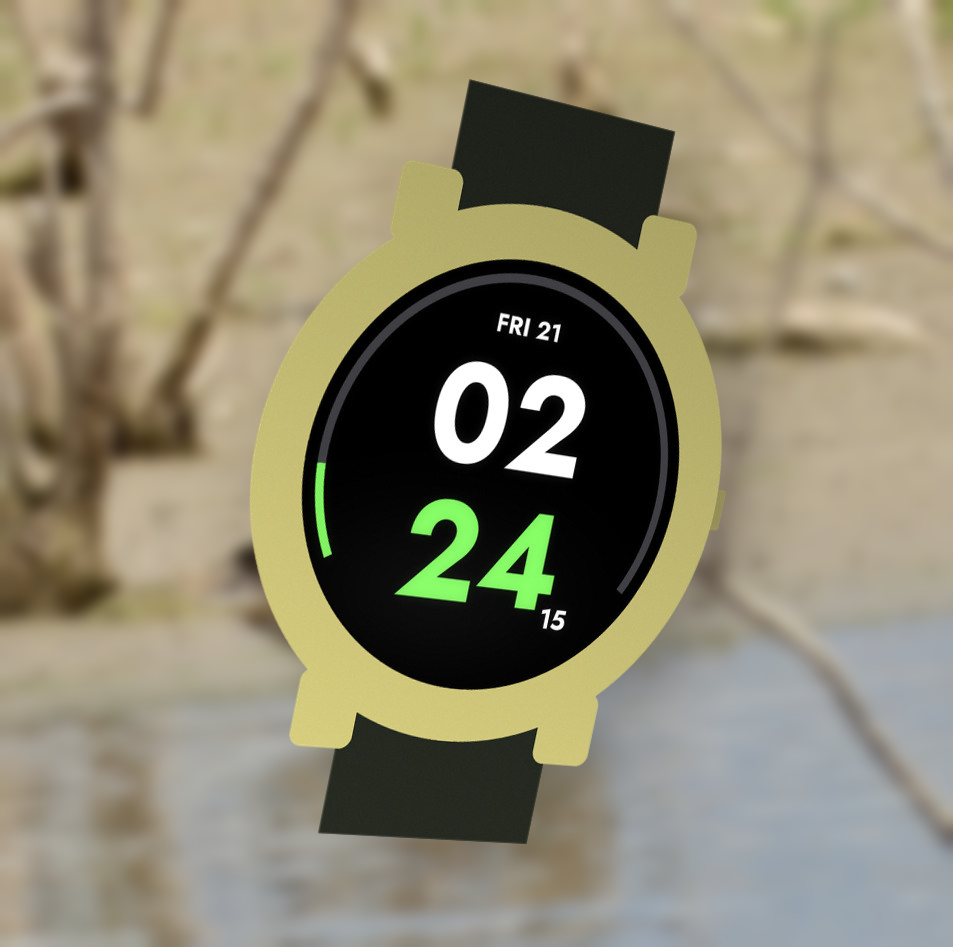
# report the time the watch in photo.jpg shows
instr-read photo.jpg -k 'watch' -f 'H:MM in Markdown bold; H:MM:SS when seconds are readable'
**2:24:15**
